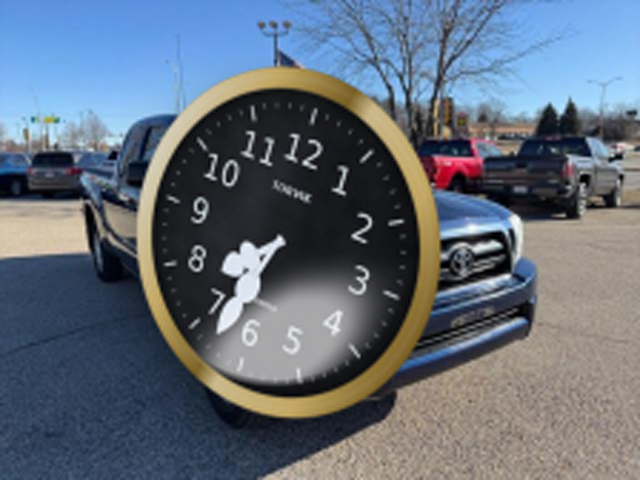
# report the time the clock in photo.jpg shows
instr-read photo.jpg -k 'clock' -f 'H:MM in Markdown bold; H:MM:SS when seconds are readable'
**7:33**
